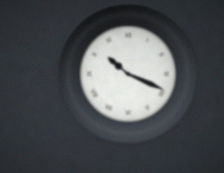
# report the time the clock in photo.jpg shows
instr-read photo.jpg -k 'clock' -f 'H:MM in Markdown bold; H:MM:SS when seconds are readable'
**10:19**
